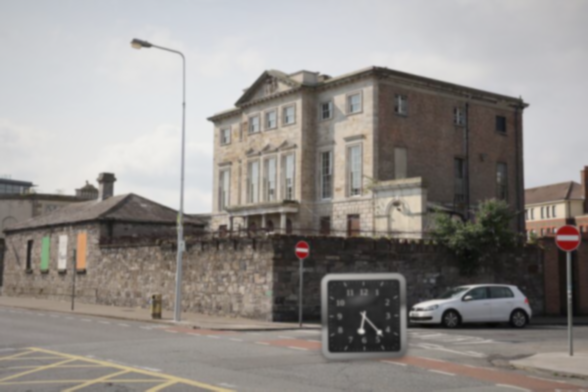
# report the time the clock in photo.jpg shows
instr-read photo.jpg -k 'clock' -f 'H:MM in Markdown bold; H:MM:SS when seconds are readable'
**6:23**
